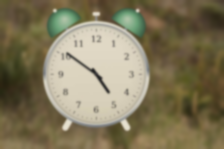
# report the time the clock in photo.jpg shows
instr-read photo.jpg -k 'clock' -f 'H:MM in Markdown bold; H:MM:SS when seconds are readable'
**4:51**
